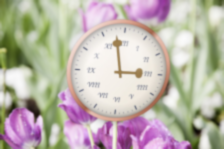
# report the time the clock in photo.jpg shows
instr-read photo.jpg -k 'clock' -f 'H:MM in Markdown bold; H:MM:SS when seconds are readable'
**2:58**
